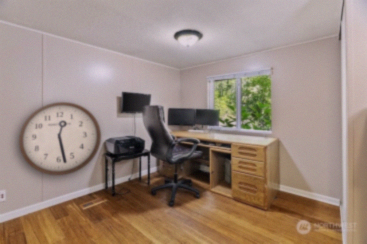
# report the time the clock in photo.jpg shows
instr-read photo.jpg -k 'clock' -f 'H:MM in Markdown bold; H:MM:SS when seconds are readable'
**12:28**
